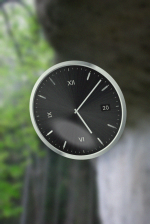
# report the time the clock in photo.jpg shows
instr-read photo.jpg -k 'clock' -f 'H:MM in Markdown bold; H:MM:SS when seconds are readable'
**5:08**
